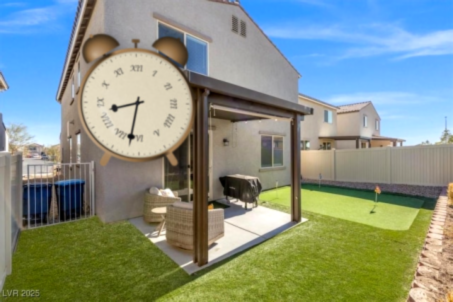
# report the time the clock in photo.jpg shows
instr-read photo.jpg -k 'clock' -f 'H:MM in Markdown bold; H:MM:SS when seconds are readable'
**8:32**
